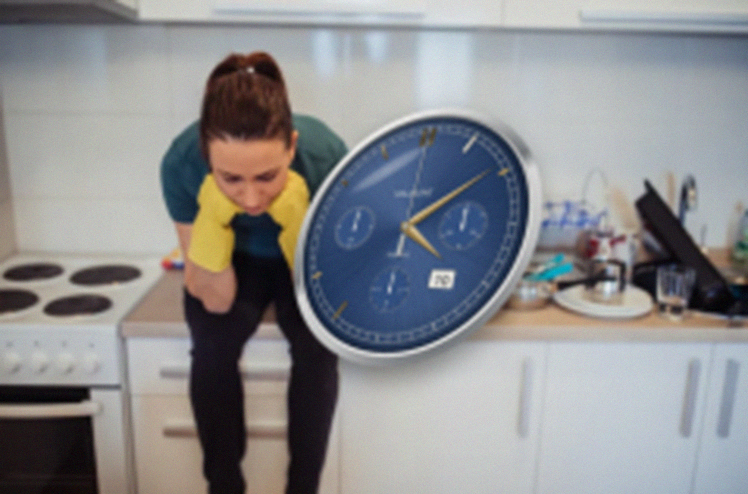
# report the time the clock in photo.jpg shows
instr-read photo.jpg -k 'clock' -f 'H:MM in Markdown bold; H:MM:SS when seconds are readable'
**4:09**
